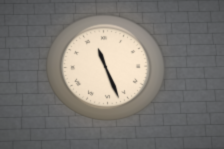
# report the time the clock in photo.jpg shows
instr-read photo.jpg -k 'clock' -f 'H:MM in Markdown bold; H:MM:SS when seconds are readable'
**11:27**
